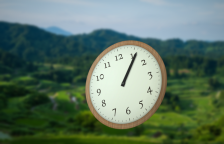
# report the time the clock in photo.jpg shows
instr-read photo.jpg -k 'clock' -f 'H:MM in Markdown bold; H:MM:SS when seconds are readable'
**1:06**
